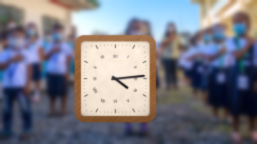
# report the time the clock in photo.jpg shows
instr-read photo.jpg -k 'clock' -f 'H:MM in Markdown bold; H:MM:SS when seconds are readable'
**4:14**
